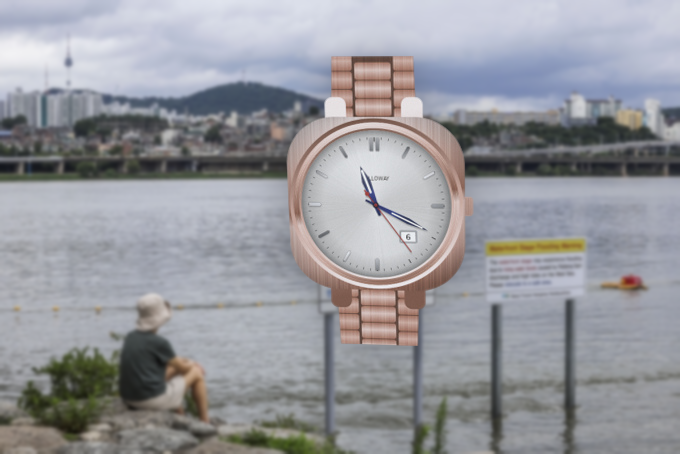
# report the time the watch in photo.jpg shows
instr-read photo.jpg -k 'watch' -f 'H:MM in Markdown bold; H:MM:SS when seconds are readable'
**11:19:24**
